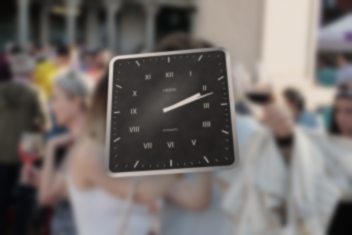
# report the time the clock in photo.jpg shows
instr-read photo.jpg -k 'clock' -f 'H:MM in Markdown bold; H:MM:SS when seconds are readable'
**2:12**
